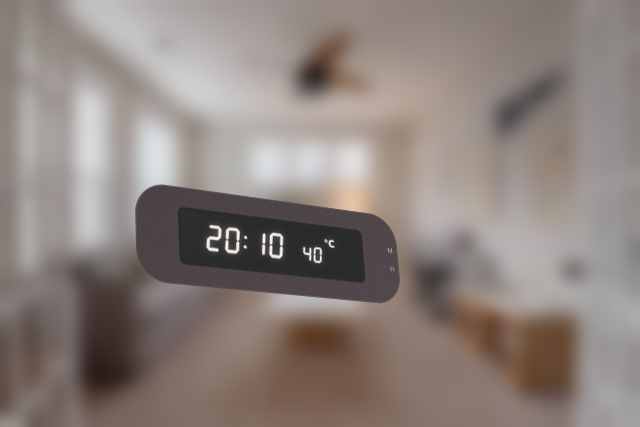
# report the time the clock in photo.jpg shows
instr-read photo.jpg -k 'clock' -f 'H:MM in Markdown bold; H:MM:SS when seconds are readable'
**20:10**
